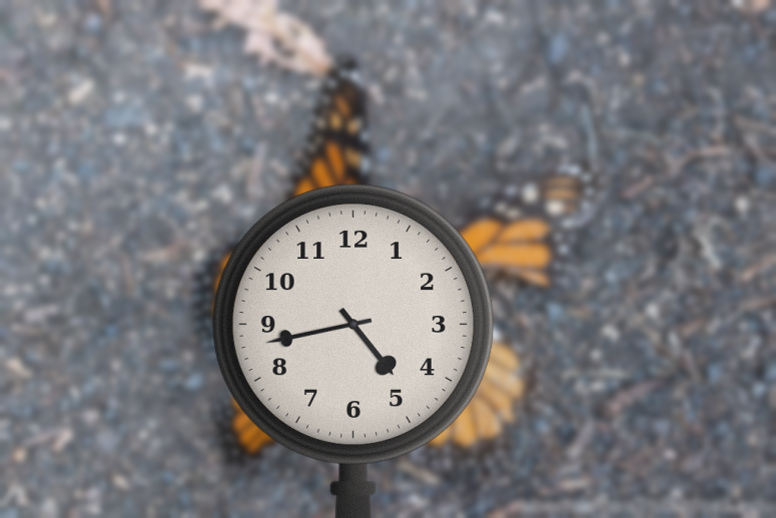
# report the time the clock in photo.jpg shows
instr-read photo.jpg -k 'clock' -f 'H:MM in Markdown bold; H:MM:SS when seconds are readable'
**4:43**
